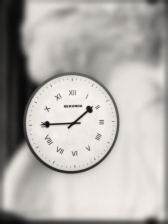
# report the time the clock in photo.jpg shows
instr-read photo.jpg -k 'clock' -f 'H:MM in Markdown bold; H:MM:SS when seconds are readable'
**1:45**
